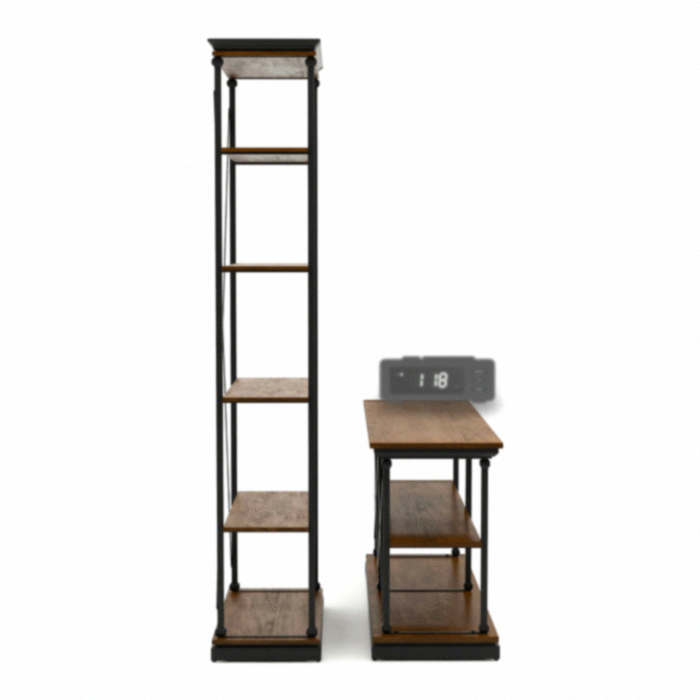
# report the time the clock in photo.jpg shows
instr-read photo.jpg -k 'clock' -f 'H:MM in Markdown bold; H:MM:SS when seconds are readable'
**1:18**
